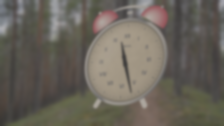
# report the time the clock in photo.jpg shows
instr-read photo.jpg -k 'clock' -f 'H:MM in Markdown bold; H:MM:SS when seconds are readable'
**11:27**
